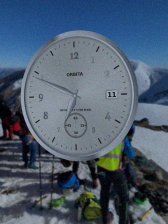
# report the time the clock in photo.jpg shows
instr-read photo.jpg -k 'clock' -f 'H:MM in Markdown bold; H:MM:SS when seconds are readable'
**6:49**
